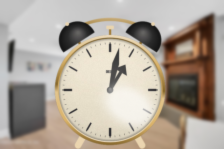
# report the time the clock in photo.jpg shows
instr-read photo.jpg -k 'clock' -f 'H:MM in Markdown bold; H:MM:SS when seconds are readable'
**1:02**
